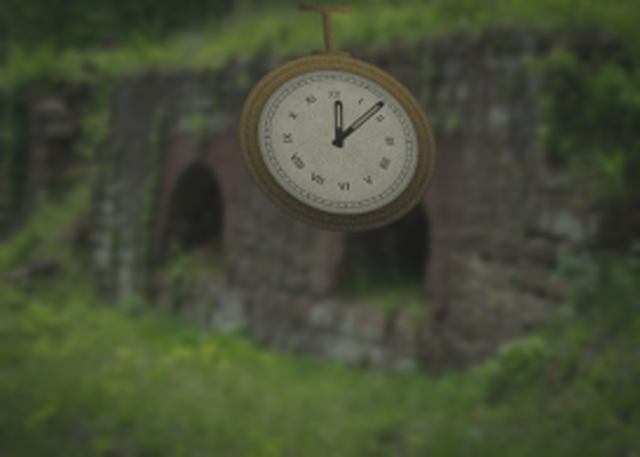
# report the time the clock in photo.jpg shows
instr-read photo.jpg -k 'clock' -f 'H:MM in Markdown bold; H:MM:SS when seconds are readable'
**12:08**
